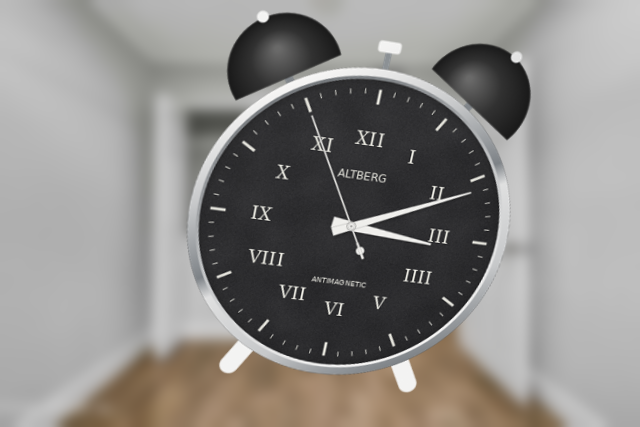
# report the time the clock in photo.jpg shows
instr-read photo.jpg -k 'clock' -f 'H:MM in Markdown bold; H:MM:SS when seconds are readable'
**3:10:55**
